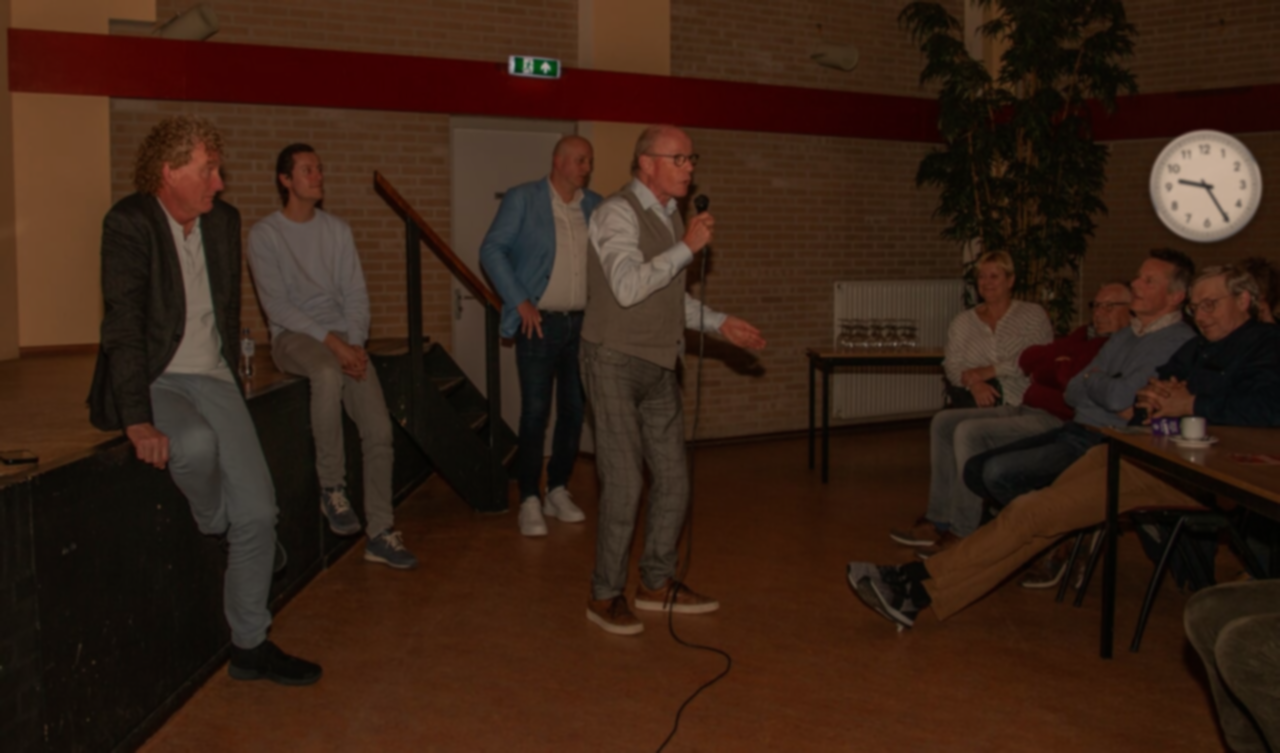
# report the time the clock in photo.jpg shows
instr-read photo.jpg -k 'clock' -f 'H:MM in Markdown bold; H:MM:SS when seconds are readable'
**9:25**
